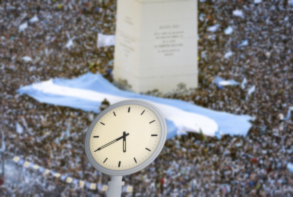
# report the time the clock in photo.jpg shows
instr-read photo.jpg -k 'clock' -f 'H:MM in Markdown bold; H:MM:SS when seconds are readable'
**5:40**
